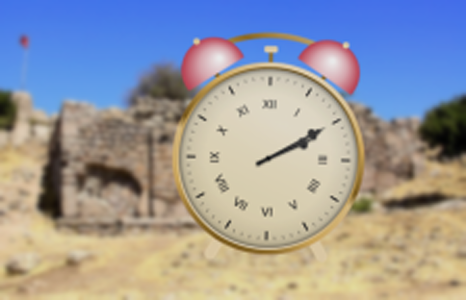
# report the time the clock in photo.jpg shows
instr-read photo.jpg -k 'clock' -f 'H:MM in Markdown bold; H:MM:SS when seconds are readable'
**2:10**
